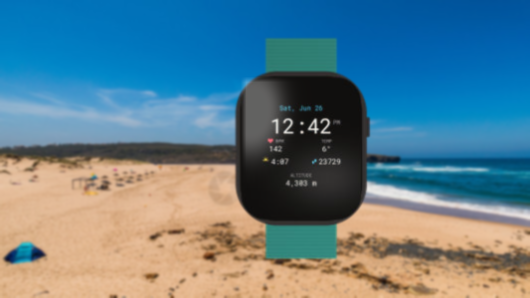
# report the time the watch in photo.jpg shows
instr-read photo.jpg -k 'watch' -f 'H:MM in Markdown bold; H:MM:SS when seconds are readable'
**12:42**
